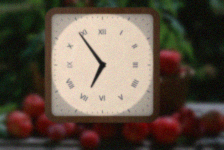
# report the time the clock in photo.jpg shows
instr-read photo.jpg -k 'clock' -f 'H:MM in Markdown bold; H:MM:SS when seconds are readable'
**6:54**
